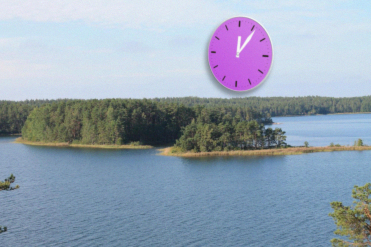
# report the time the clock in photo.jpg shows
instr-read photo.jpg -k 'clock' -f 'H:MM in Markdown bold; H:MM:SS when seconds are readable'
**12:06**
